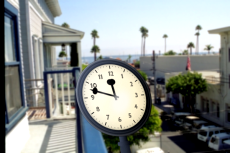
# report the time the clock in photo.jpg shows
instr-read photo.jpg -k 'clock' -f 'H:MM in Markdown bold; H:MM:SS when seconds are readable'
**11:48**
